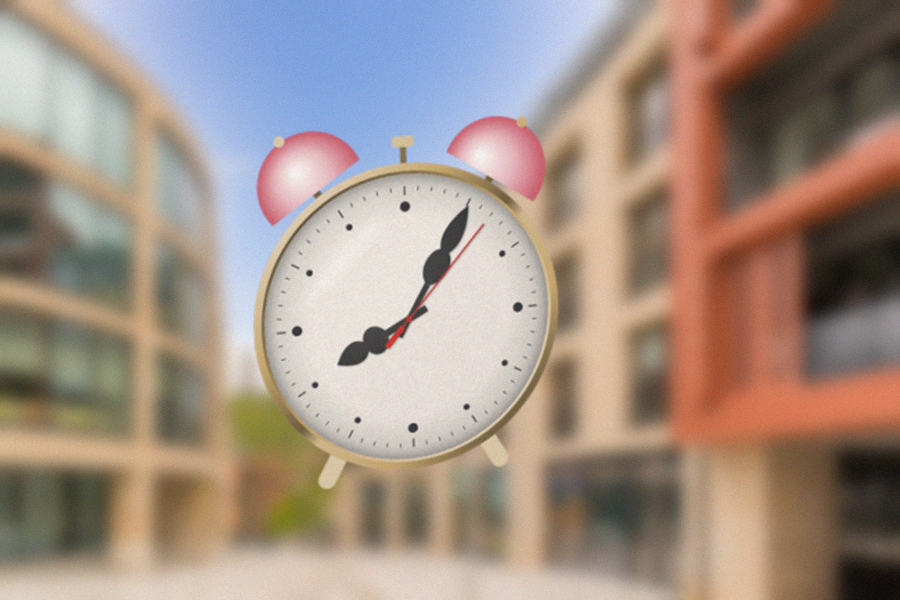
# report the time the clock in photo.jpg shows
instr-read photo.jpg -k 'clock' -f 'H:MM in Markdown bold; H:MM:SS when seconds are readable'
**8:05:07**
